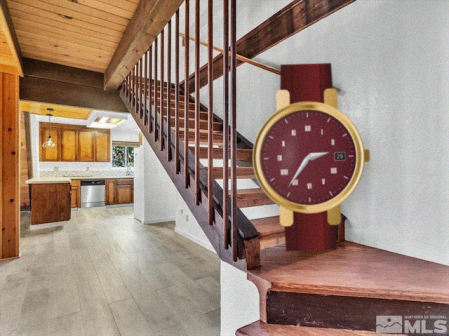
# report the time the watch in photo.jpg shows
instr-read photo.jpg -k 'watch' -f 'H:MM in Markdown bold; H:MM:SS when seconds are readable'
**2:36**
